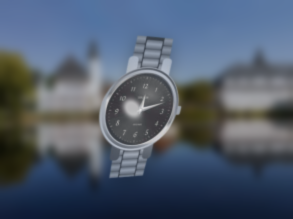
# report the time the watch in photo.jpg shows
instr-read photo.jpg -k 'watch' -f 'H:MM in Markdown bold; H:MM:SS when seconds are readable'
**12:12**
